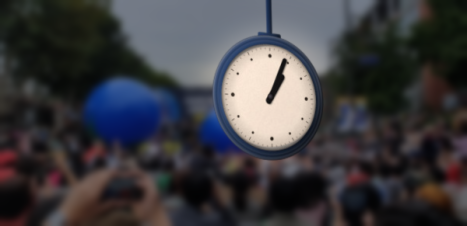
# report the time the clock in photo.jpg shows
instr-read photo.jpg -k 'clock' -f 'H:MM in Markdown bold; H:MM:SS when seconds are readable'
**1:04**
